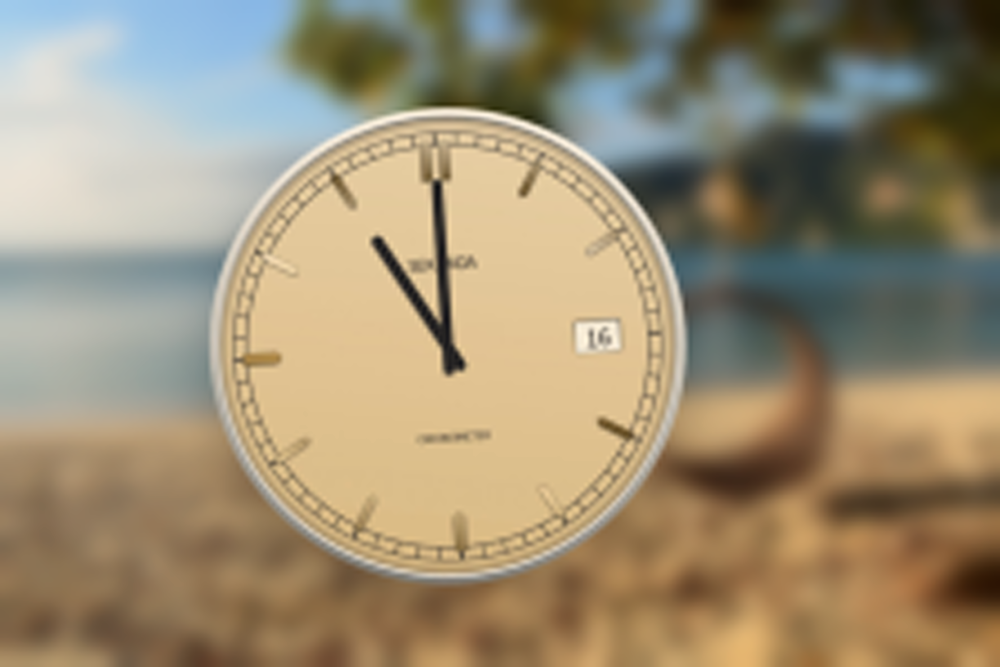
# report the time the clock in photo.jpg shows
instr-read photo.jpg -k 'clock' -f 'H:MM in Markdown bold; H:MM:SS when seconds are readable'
**11:00**
